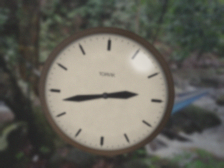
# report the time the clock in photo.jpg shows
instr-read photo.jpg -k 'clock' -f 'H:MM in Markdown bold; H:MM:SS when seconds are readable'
**2:43**
